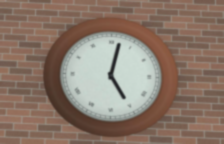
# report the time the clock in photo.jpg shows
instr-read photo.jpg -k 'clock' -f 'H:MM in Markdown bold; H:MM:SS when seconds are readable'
**5:02**
